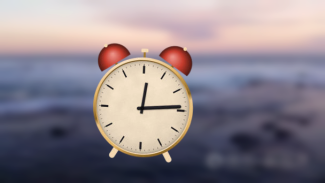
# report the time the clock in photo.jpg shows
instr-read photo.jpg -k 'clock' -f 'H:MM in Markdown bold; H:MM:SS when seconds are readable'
**12:14**
